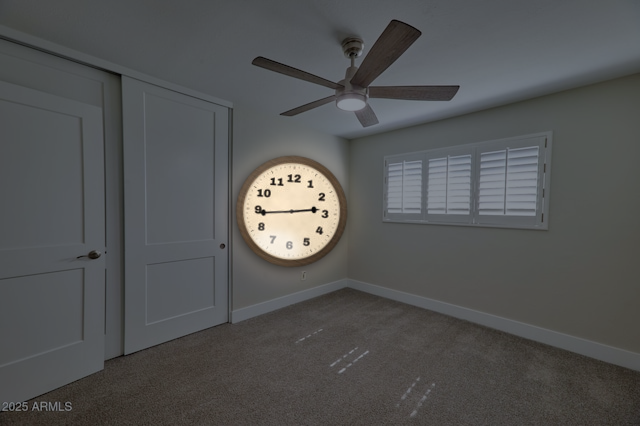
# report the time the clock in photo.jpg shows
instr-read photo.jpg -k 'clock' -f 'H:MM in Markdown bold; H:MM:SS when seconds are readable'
**2:44**
